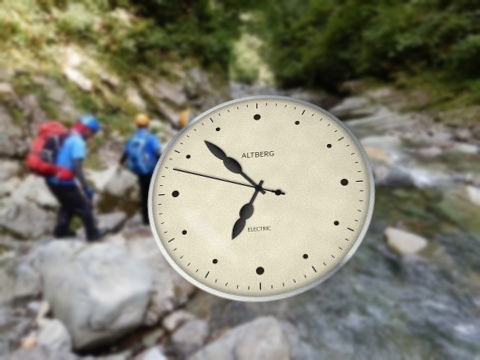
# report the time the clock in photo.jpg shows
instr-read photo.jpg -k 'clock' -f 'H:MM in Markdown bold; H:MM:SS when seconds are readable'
**6:52:48**
